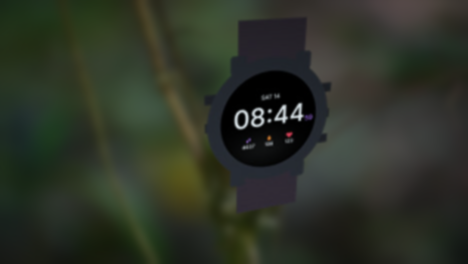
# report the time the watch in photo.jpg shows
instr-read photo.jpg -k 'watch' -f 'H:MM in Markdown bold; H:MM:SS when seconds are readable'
**8:44**
